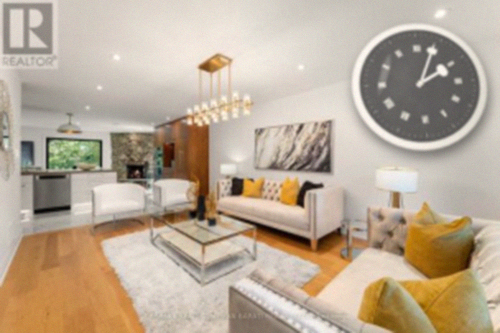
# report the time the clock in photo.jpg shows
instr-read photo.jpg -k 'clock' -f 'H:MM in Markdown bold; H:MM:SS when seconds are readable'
**2:04**
